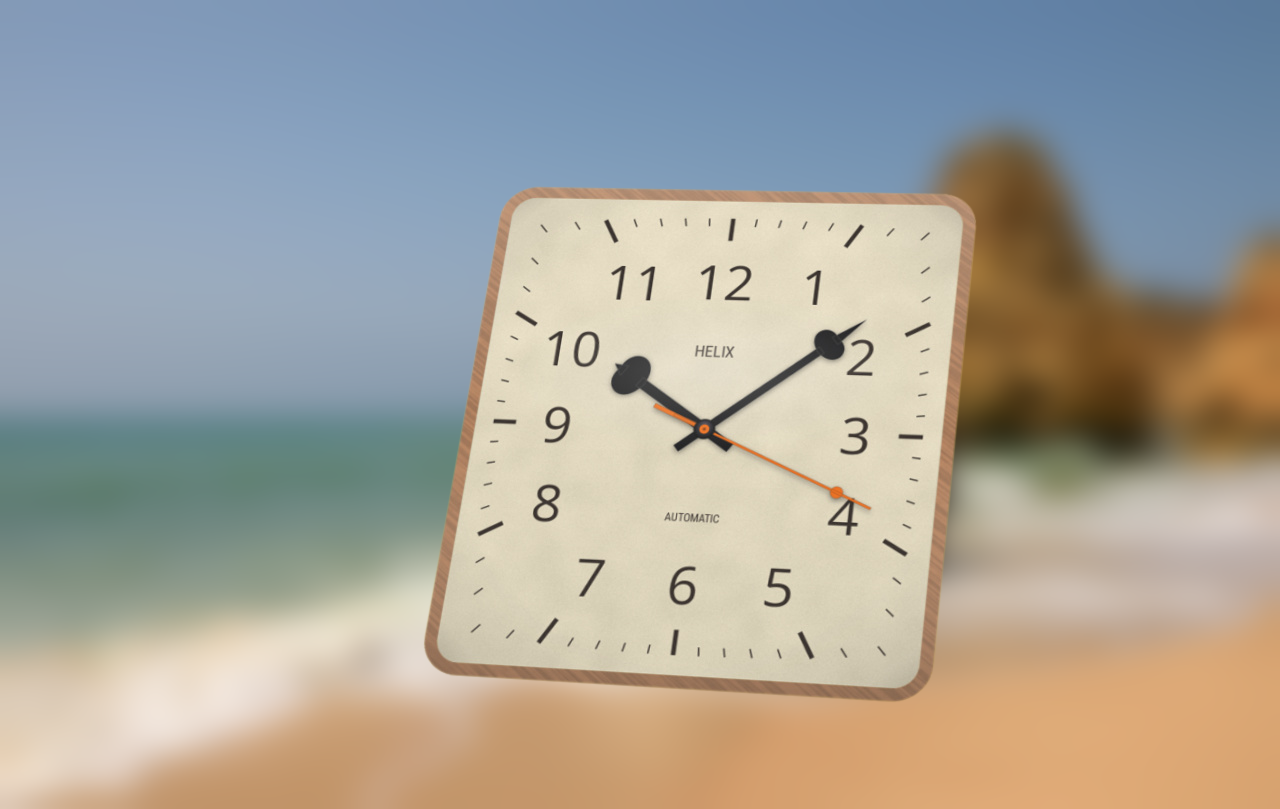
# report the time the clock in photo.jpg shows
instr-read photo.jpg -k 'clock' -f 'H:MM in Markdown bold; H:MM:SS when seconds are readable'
**10:08:19**
